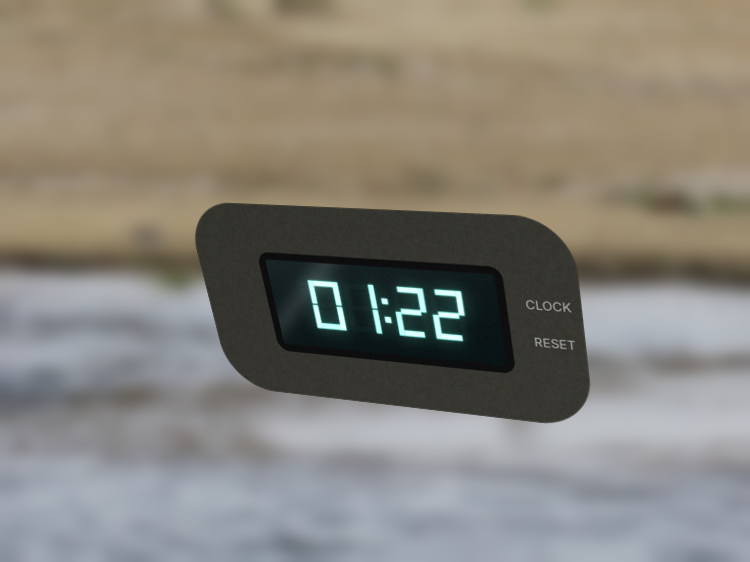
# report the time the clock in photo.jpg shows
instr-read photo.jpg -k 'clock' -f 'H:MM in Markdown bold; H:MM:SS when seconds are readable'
**1:22**
